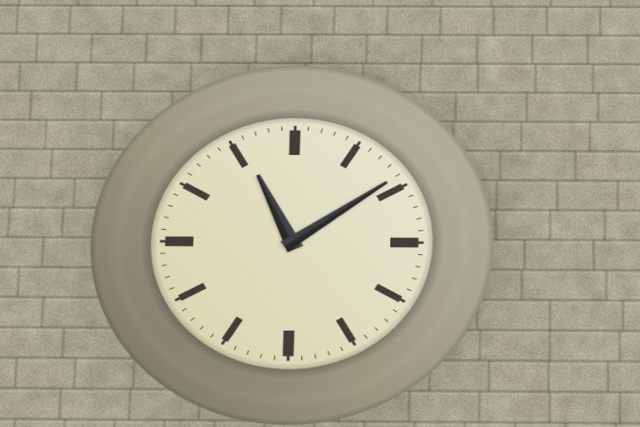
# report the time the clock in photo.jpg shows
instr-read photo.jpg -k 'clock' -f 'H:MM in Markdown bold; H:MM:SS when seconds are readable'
**11:09**
